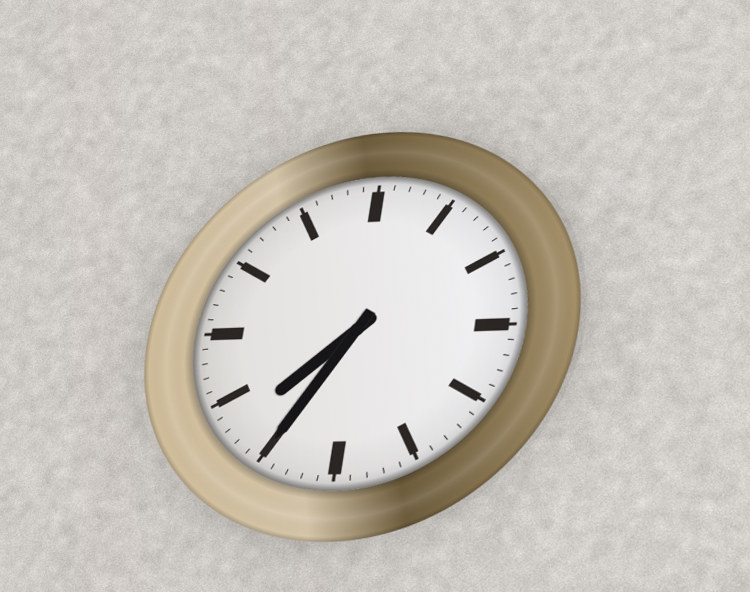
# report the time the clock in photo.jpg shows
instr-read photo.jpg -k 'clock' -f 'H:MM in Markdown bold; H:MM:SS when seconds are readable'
**7:35**
